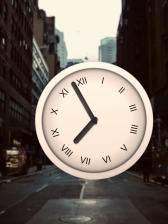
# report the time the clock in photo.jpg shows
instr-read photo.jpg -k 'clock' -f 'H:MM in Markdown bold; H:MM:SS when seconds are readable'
**7:58**
